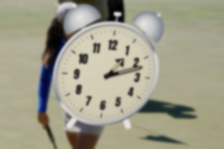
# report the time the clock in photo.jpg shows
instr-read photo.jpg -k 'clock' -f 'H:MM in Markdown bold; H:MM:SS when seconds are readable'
**1:12**
